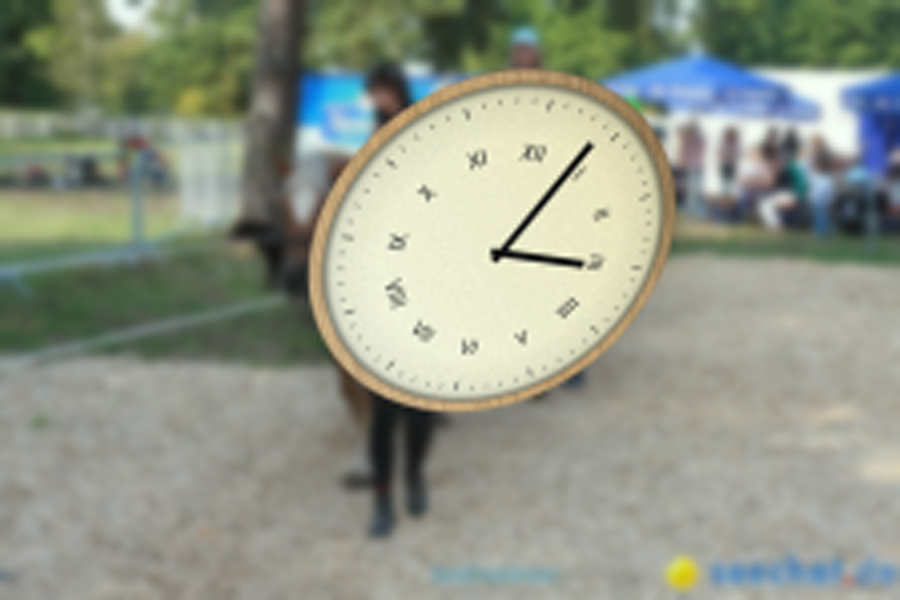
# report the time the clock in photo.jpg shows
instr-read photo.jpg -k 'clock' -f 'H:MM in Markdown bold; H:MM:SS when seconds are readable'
**3:04**
